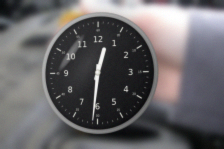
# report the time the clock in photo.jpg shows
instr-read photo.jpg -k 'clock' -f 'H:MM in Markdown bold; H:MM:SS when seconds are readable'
**12:31**
